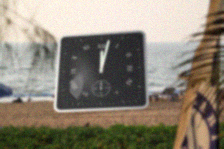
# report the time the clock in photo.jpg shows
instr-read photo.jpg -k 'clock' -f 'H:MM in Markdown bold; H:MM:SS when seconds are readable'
**12:02**
